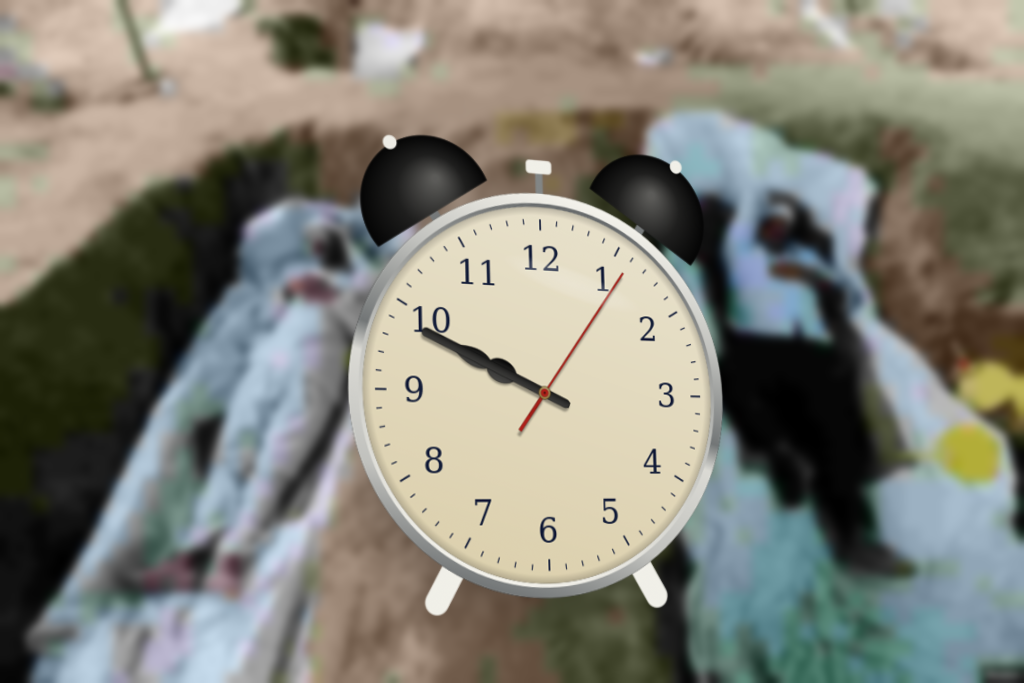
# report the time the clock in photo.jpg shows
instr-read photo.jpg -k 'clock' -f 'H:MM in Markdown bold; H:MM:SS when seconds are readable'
**9:49:06**
